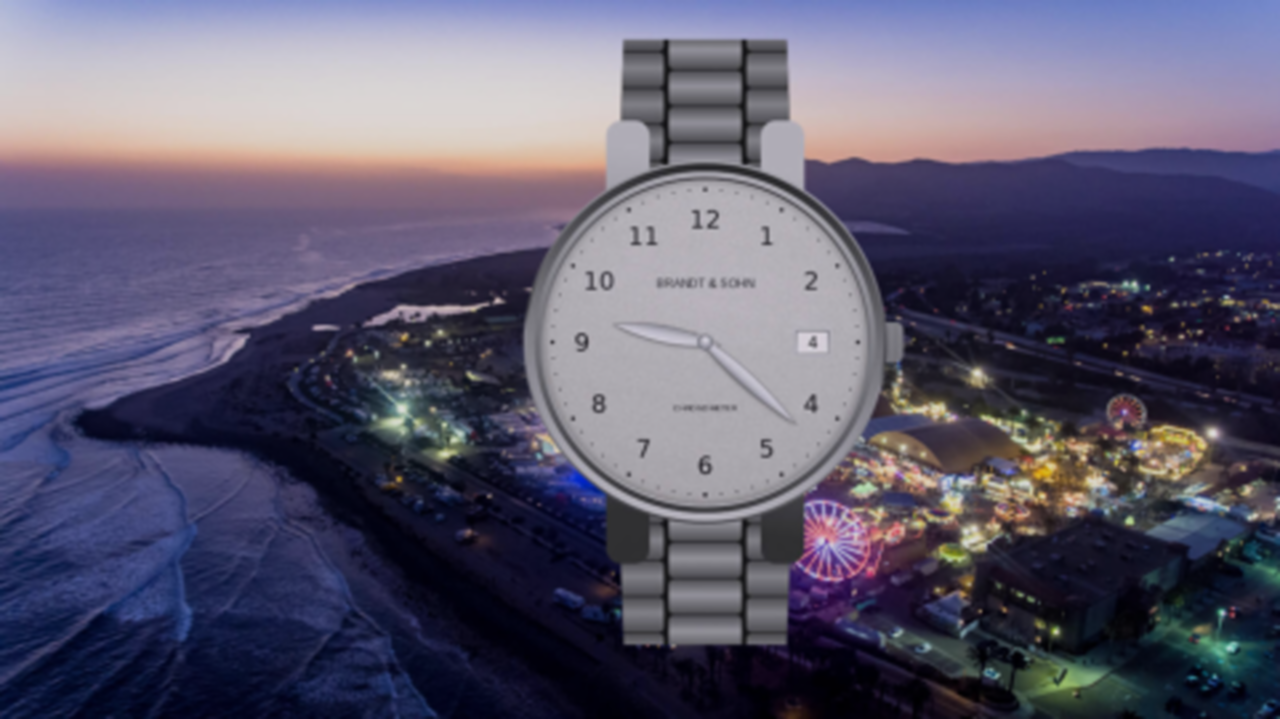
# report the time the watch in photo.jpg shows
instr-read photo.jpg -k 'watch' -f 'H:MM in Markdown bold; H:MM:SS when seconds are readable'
**9:22**
